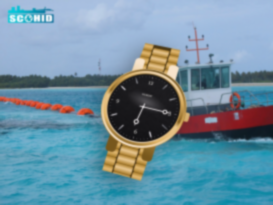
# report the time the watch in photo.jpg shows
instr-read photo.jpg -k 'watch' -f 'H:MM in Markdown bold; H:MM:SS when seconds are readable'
**6:15**
